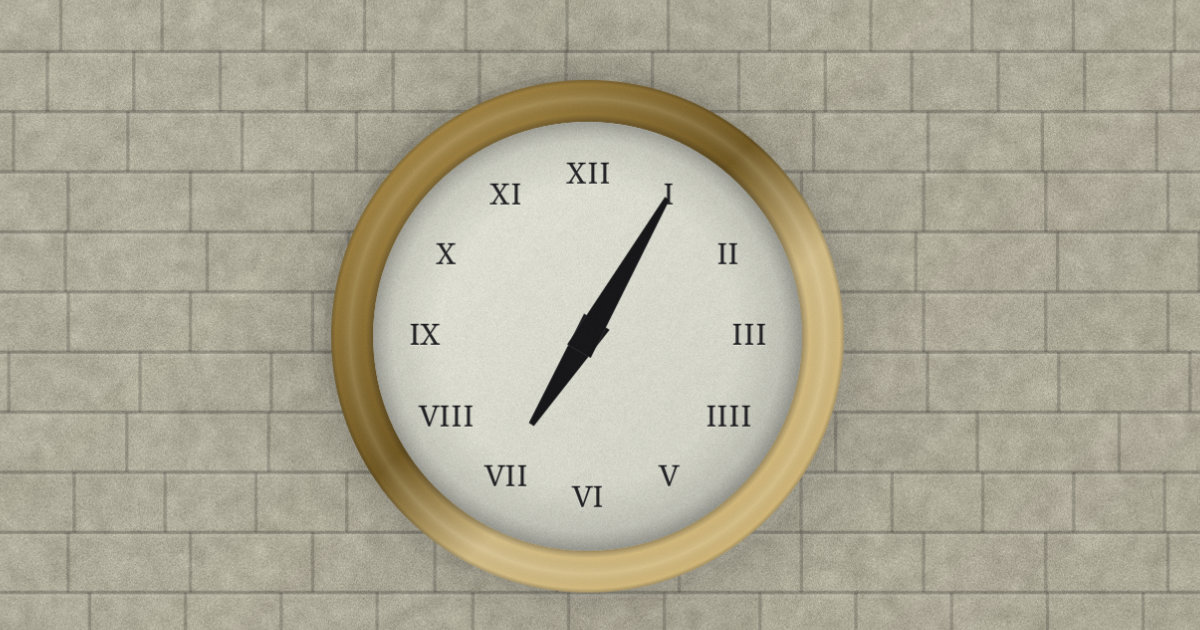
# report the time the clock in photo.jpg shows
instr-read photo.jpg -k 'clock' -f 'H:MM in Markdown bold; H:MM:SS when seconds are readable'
**7:05**
